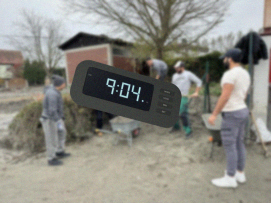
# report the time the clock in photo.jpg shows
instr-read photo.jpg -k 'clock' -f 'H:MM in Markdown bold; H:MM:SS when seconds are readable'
**9:04**
